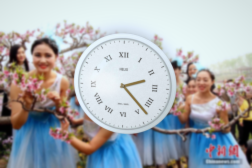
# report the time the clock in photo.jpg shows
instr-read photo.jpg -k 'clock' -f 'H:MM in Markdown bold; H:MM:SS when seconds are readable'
**2:23**
